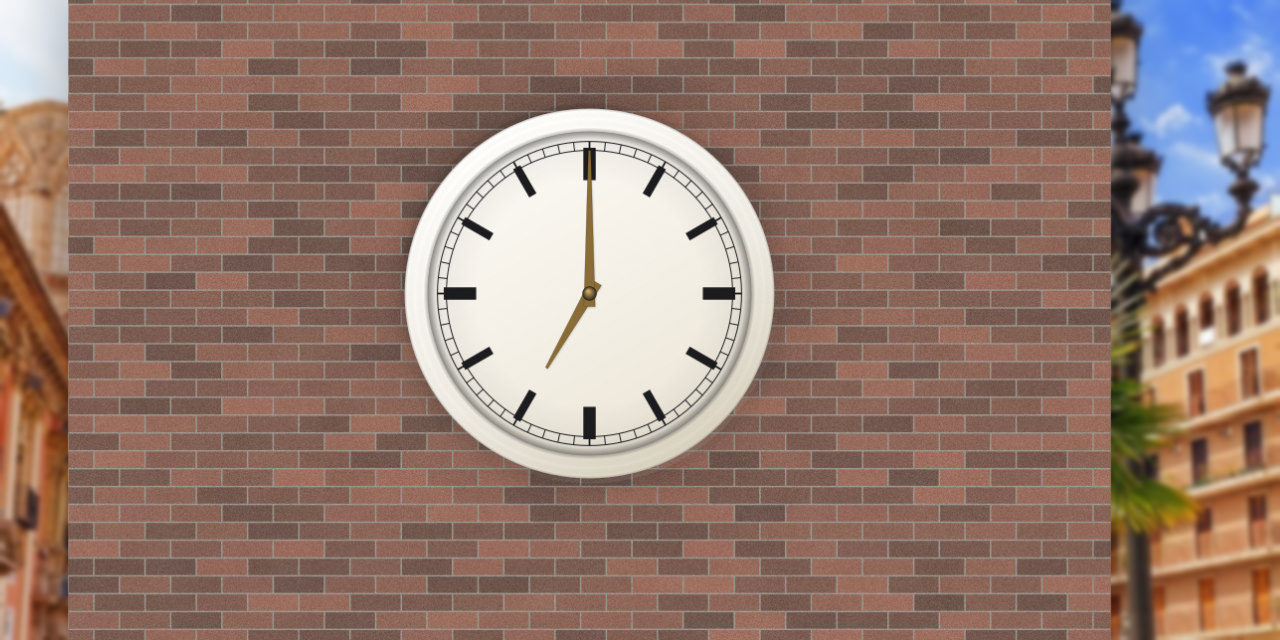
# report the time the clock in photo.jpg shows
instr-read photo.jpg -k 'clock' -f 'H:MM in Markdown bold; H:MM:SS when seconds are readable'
**7:00**
